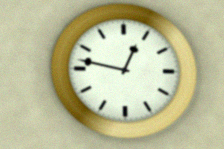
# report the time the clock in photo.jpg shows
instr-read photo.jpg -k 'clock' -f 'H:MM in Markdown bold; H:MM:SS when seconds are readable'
**12:47**
